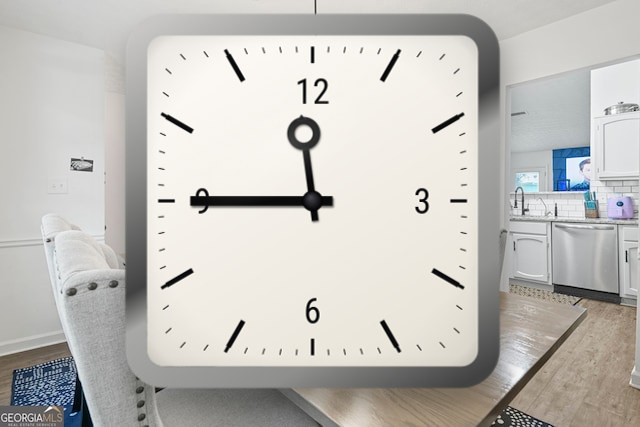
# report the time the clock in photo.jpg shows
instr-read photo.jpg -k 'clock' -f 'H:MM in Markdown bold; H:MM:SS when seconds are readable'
**11:45**
